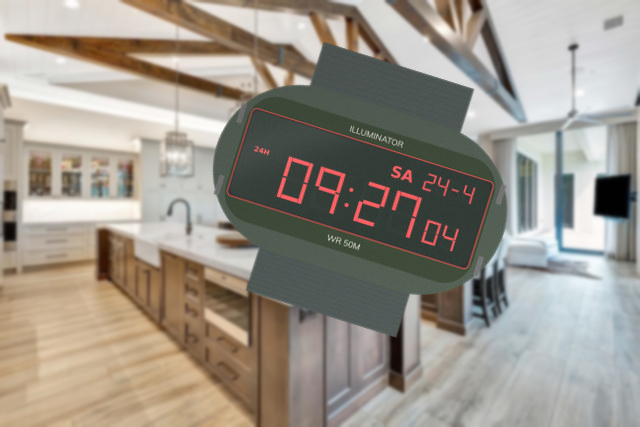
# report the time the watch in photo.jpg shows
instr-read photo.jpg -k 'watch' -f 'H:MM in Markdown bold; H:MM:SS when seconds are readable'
**9:27:04**
